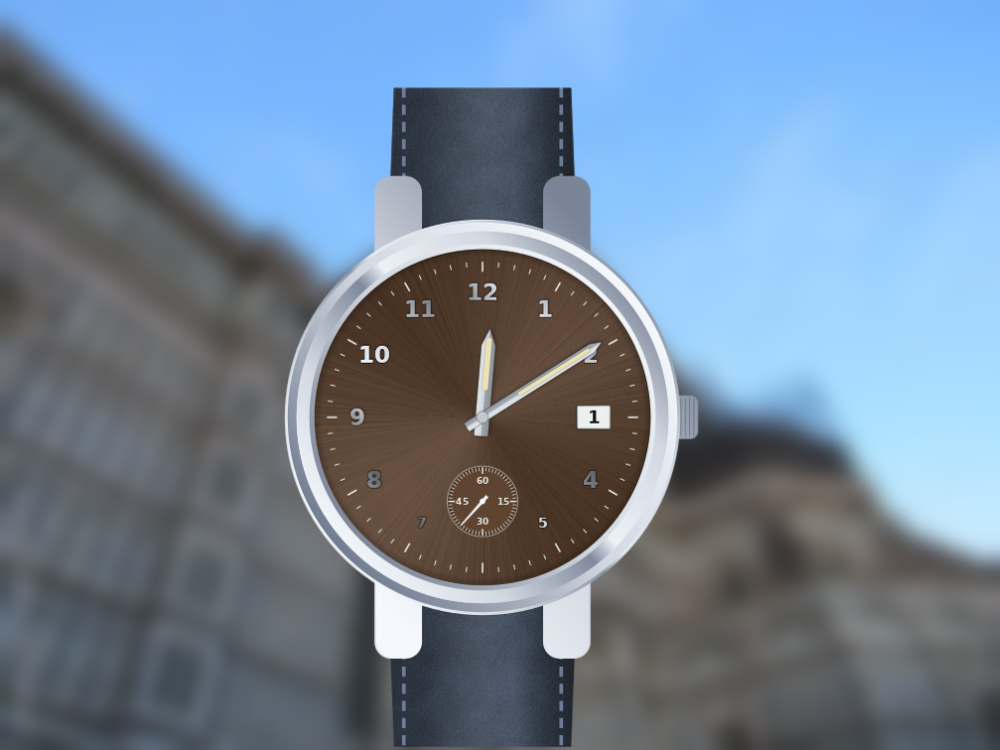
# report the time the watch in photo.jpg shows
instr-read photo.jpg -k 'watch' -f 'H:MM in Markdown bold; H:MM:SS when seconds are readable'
**12:09:37**
